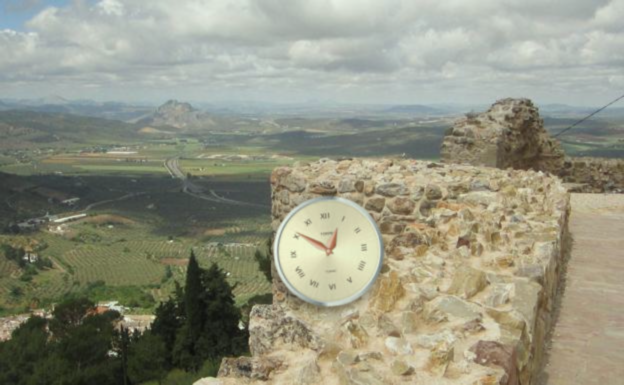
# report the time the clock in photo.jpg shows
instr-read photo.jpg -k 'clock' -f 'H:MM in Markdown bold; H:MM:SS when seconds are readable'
**12:51**
